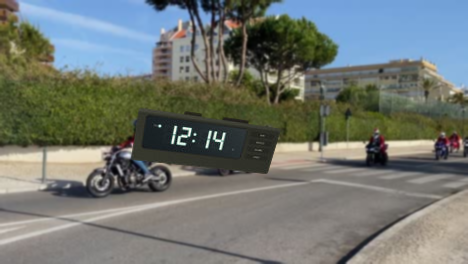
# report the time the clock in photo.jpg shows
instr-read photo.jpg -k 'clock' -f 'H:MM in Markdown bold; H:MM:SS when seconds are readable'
**12:14**
